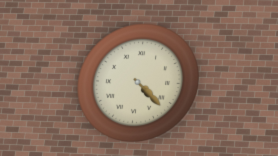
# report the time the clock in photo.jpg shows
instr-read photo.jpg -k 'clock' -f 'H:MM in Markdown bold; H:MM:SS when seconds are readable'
**4:22**
